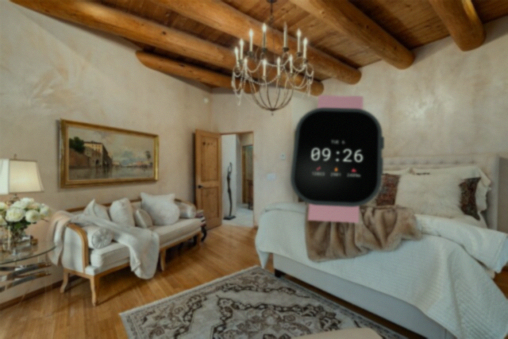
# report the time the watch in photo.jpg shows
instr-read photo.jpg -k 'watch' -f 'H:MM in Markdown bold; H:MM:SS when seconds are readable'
**9:26**
